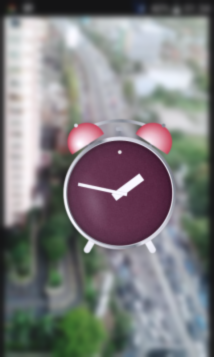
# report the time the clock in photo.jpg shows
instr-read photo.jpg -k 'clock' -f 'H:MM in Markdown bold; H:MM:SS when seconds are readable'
**1:47**
